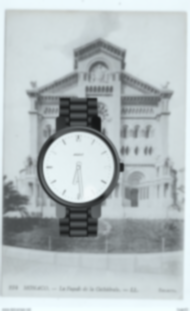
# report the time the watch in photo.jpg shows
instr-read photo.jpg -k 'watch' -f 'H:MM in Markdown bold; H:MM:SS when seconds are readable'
**6:29**
